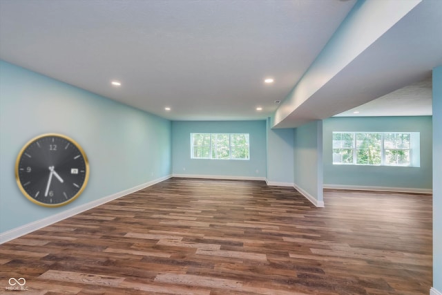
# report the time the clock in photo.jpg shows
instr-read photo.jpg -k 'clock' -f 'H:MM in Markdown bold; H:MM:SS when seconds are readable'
**4:32**
